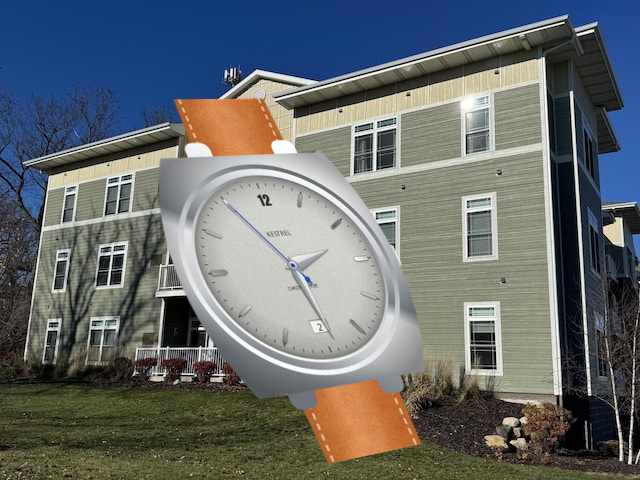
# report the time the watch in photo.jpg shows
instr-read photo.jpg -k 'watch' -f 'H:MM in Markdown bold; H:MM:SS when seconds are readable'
**2:28:55**
